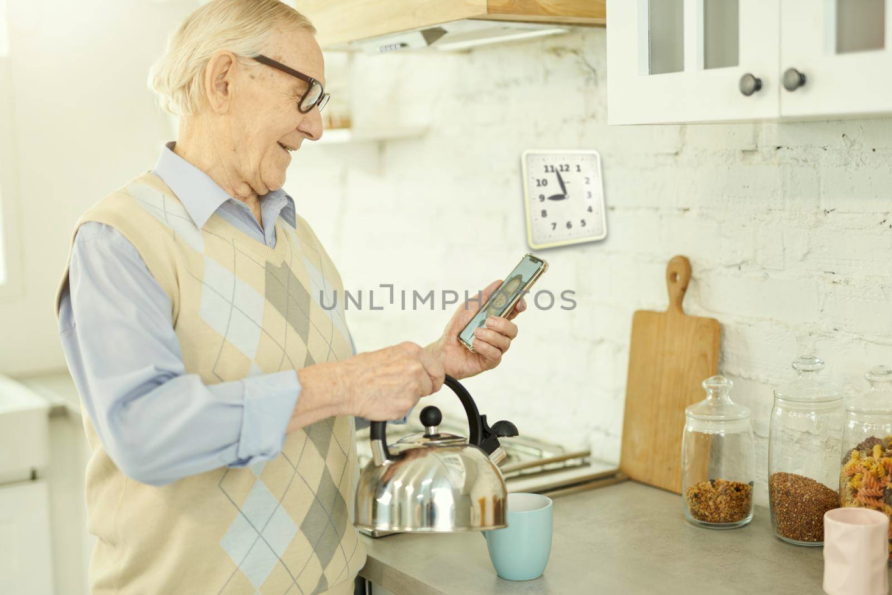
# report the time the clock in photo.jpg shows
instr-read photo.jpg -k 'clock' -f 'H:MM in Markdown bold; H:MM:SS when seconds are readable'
**8:57**
